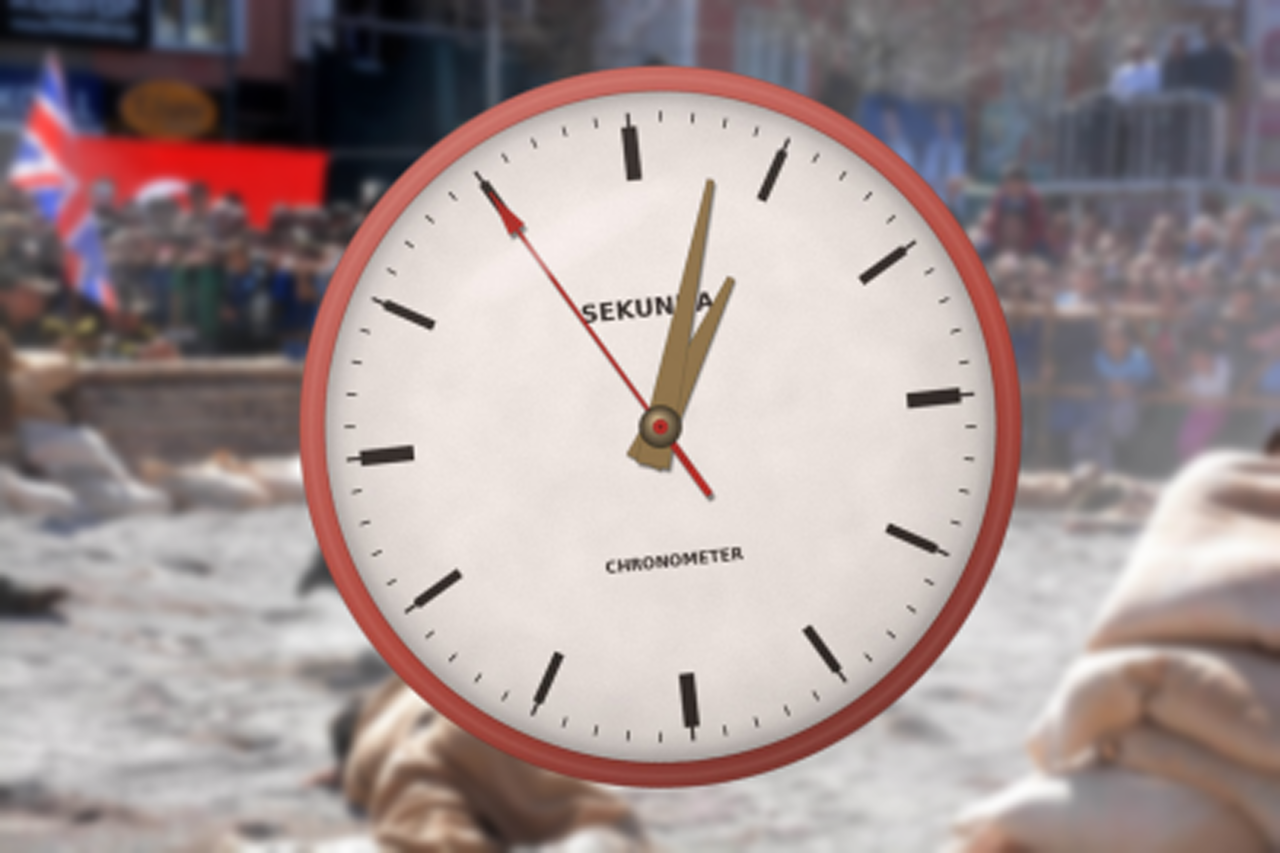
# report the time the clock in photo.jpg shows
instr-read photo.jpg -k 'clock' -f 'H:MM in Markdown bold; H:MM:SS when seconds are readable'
**1:02:55**
